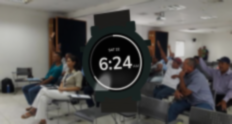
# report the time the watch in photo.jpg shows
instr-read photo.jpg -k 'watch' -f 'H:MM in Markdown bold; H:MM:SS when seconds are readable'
**6:24**
